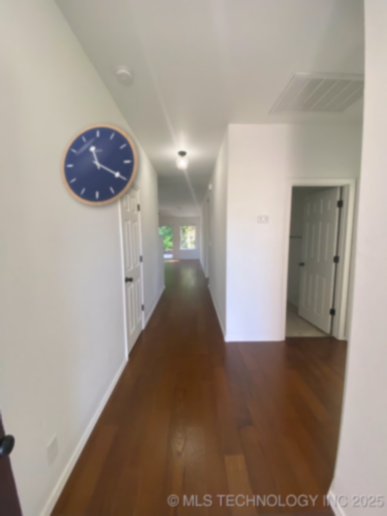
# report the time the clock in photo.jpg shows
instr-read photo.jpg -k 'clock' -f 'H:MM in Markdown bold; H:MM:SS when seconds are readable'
**11:20**
